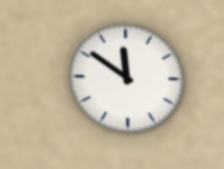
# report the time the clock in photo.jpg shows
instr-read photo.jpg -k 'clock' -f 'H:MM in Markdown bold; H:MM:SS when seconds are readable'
**11:51**
